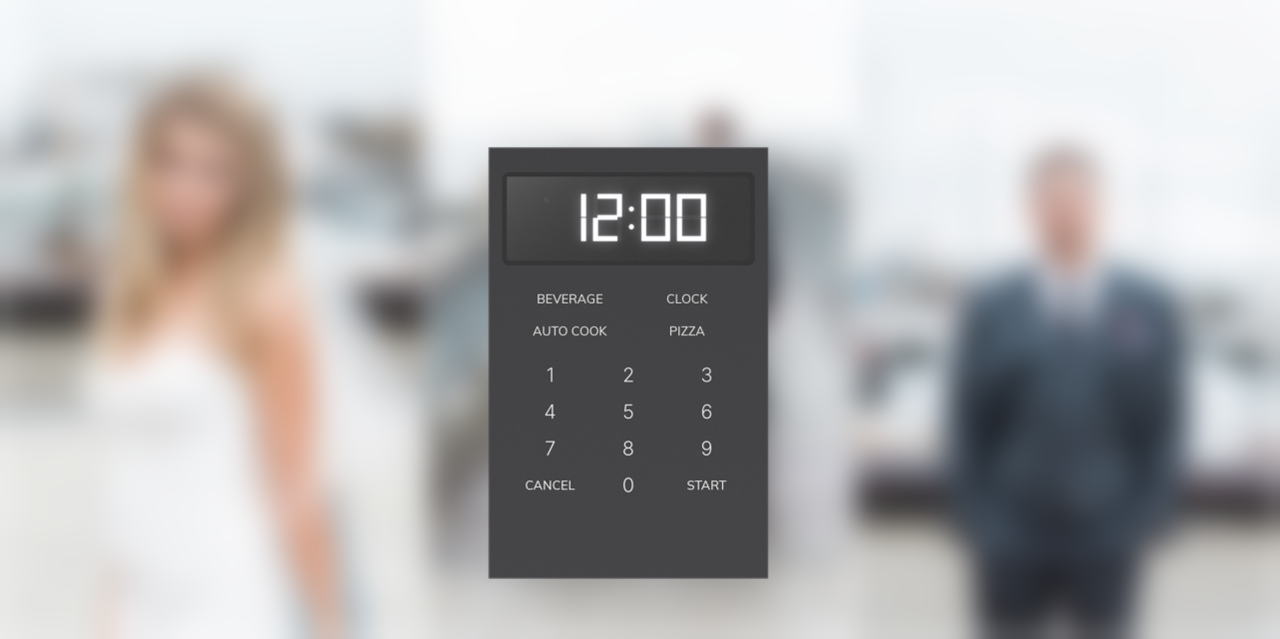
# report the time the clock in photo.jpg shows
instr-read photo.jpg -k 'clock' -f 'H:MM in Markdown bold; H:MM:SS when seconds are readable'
**12:00**
